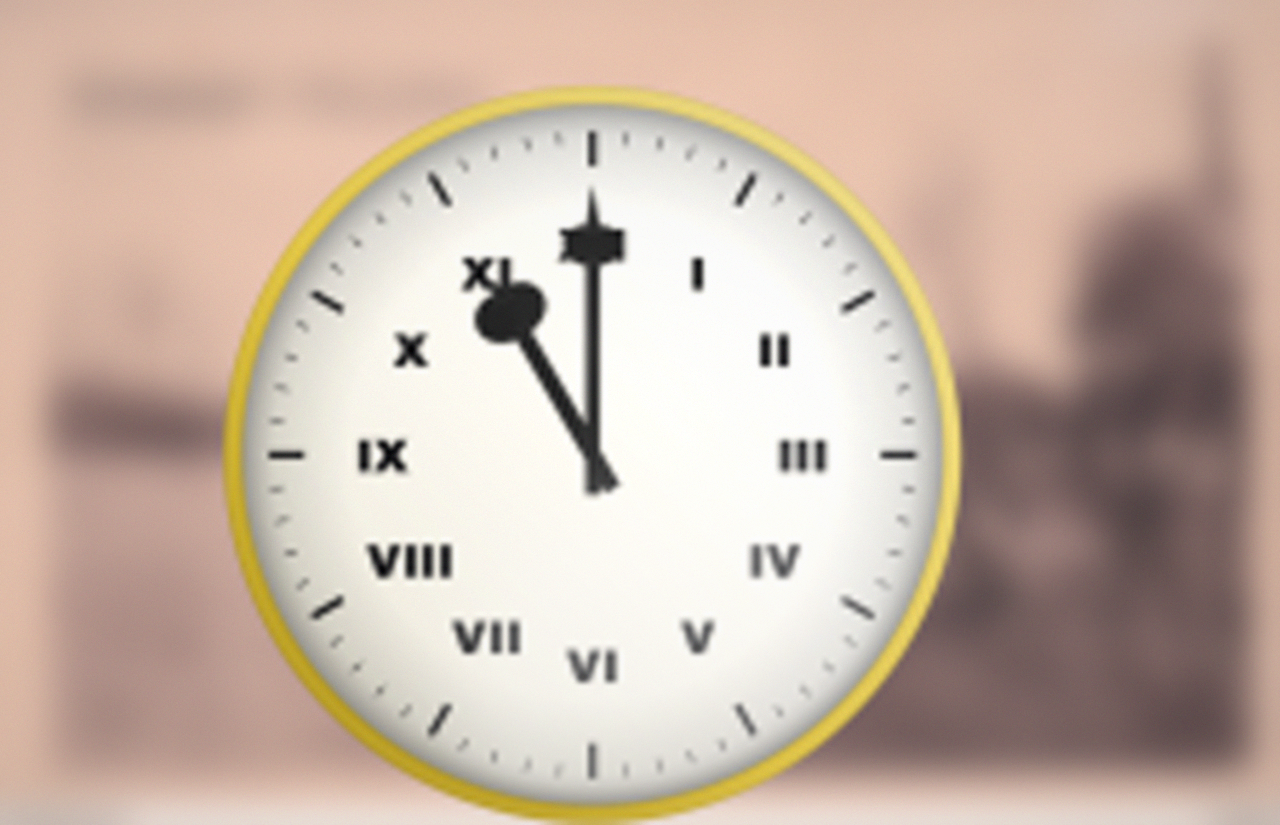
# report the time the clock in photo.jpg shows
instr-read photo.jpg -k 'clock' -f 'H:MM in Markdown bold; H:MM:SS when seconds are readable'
**11:00**
